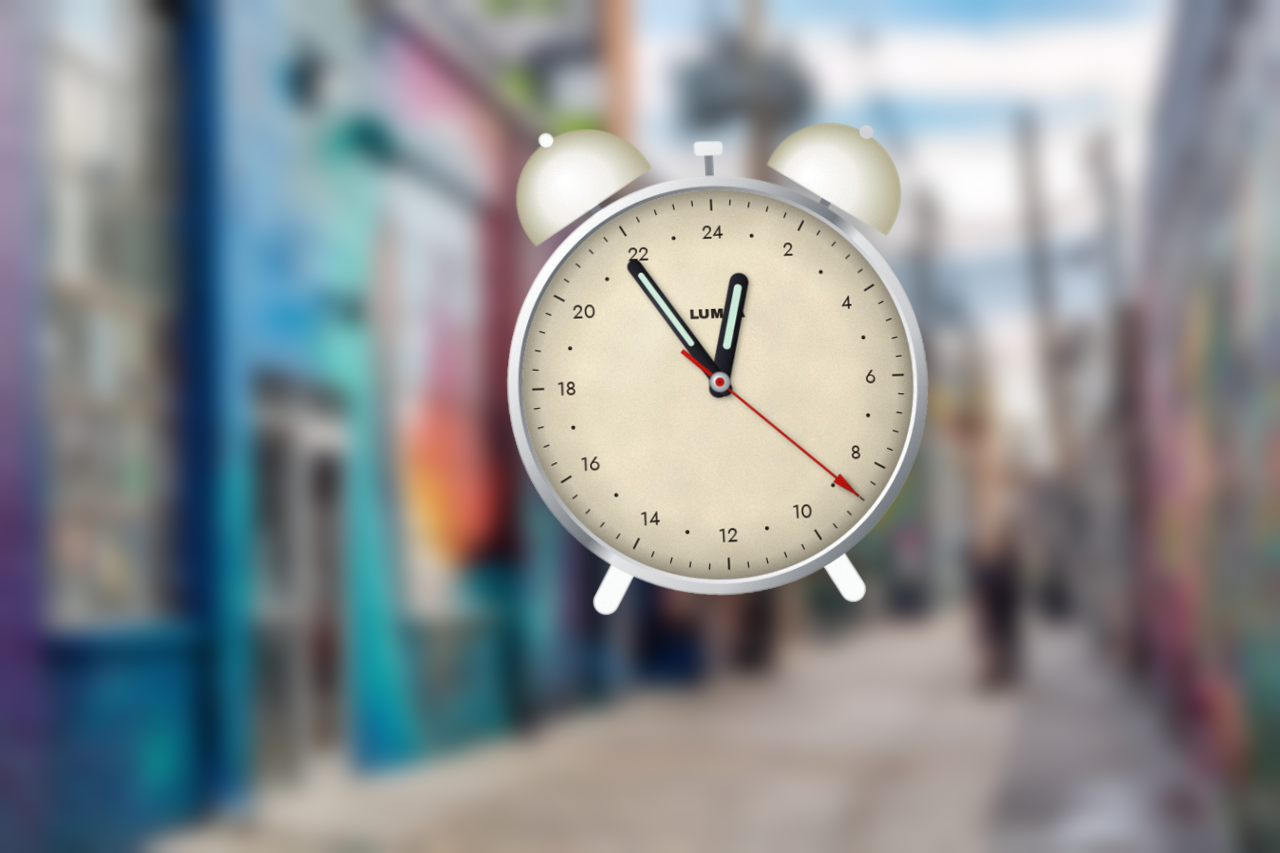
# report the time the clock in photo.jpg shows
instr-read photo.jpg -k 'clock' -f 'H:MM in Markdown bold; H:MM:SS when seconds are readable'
**0:54:22**
